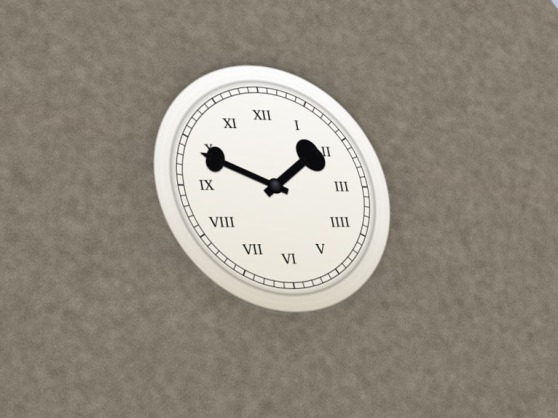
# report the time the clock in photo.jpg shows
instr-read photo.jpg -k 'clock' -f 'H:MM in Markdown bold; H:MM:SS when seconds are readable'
**1:49**
